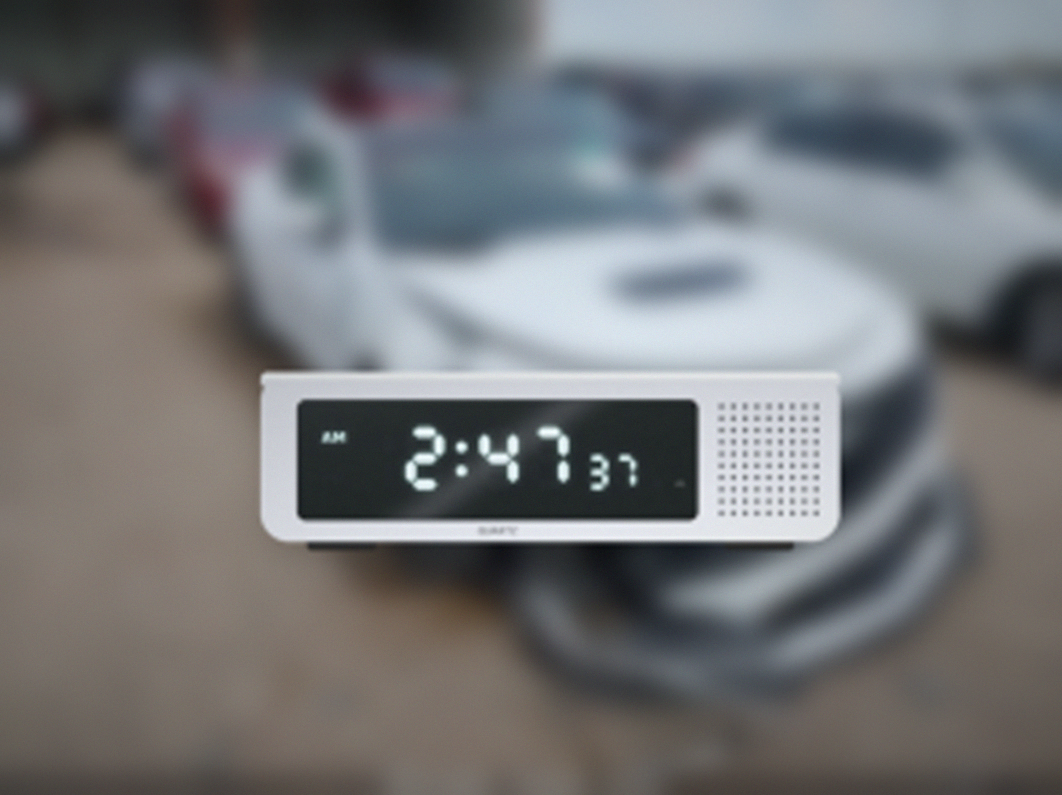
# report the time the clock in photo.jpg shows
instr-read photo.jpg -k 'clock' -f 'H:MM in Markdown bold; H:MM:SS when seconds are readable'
**2:47:37**
